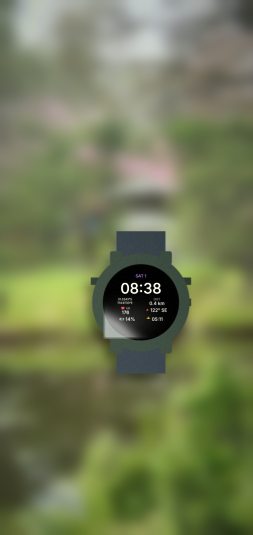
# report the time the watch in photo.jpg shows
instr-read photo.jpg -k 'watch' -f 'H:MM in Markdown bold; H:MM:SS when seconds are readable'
**8:38**
